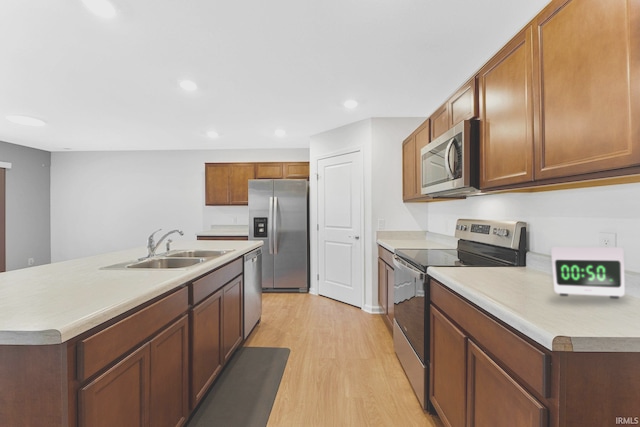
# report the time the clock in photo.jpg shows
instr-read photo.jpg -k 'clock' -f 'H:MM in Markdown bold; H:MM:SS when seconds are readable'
**0:50**
